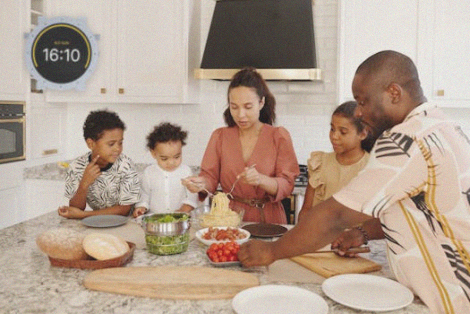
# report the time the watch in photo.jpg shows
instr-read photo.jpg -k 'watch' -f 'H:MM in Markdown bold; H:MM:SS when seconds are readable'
**16:10**
